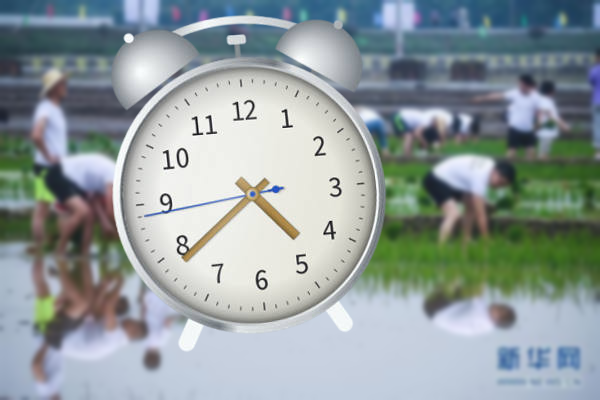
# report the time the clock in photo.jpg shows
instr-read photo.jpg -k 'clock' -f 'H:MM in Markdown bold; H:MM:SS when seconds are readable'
**4:38:44**
